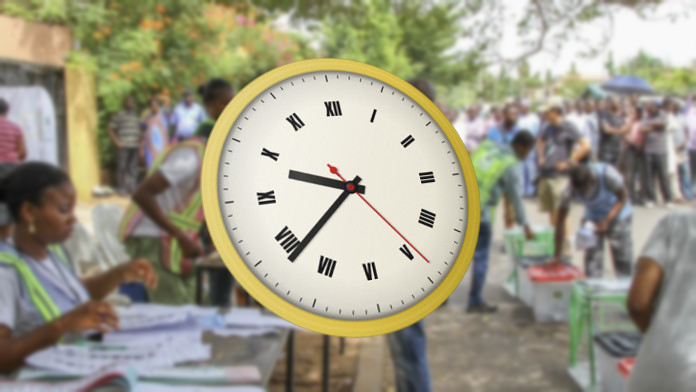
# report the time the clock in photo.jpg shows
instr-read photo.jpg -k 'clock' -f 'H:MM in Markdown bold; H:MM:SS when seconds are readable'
**9:38:24**
